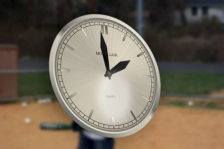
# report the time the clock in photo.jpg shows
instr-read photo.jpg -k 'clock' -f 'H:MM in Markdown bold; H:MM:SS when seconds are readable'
**1:59**
